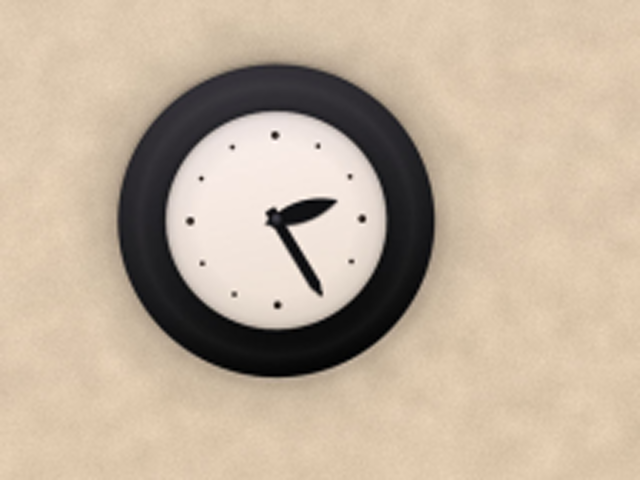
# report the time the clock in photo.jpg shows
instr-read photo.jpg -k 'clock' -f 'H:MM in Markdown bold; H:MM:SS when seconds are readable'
**2:25**
